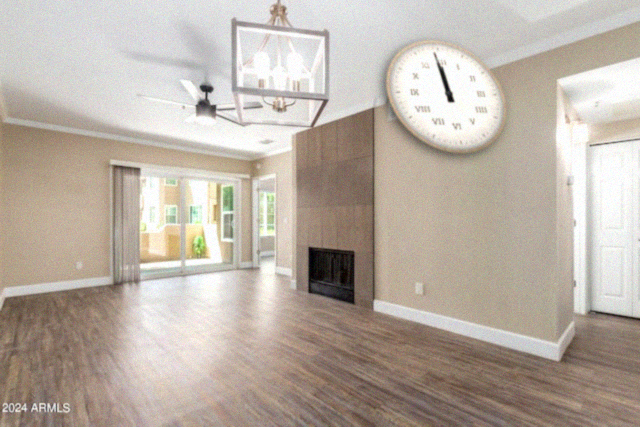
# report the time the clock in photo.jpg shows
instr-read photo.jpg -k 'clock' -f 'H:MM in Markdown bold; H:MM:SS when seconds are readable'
**11:59**
